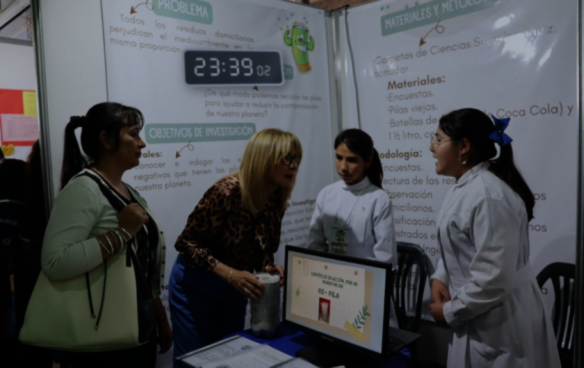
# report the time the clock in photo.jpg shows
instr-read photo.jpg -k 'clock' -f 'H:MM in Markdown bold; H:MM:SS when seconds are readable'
**23:39**
